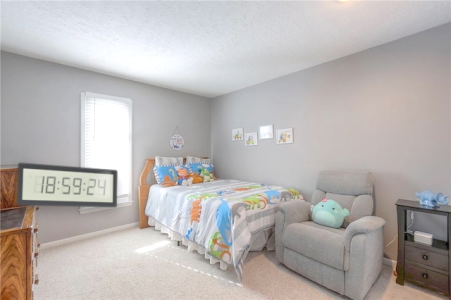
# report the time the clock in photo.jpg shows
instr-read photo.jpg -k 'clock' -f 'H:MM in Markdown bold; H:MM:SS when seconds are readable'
**18:59:24**
